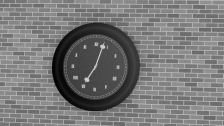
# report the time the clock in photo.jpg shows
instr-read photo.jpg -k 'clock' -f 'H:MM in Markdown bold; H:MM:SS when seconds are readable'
**7:03**
